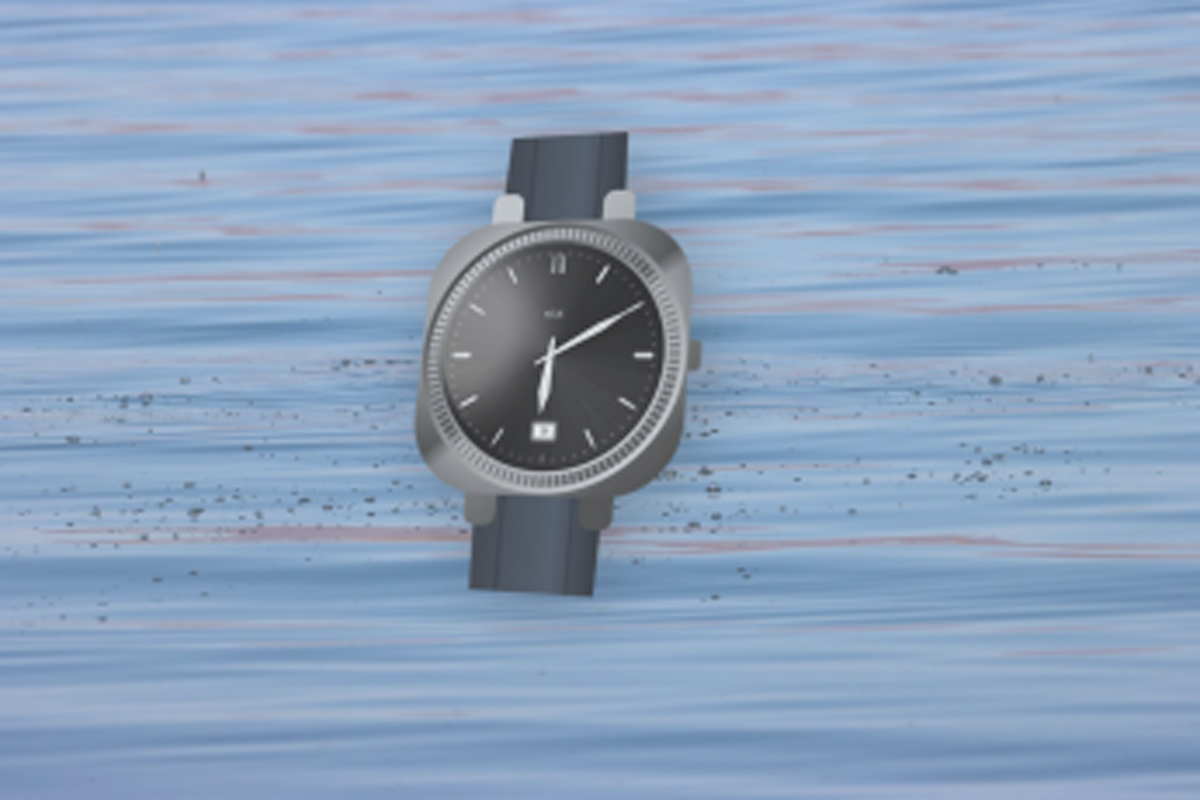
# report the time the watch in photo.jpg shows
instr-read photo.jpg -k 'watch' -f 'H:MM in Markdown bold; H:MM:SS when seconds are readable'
**6:10**
